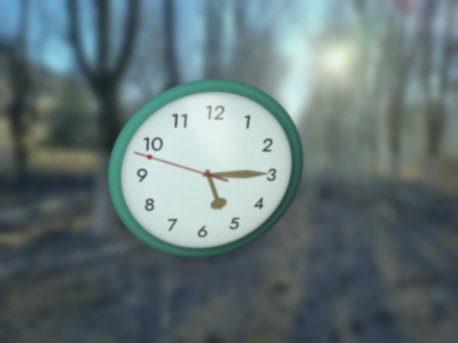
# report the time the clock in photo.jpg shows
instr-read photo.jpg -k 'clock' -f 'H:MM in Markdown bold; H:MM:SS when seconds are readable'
**5:14:48**
